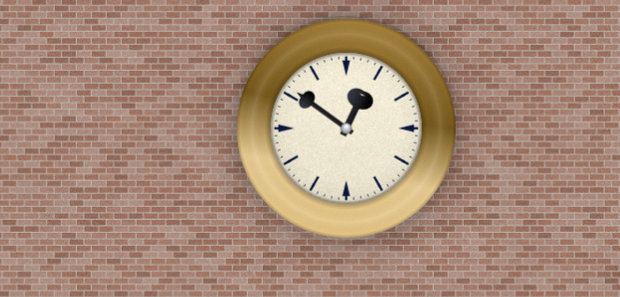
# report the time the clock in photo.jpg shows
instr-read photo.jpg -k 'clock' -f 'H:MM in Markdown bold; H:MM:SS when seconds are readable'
**12:51**
